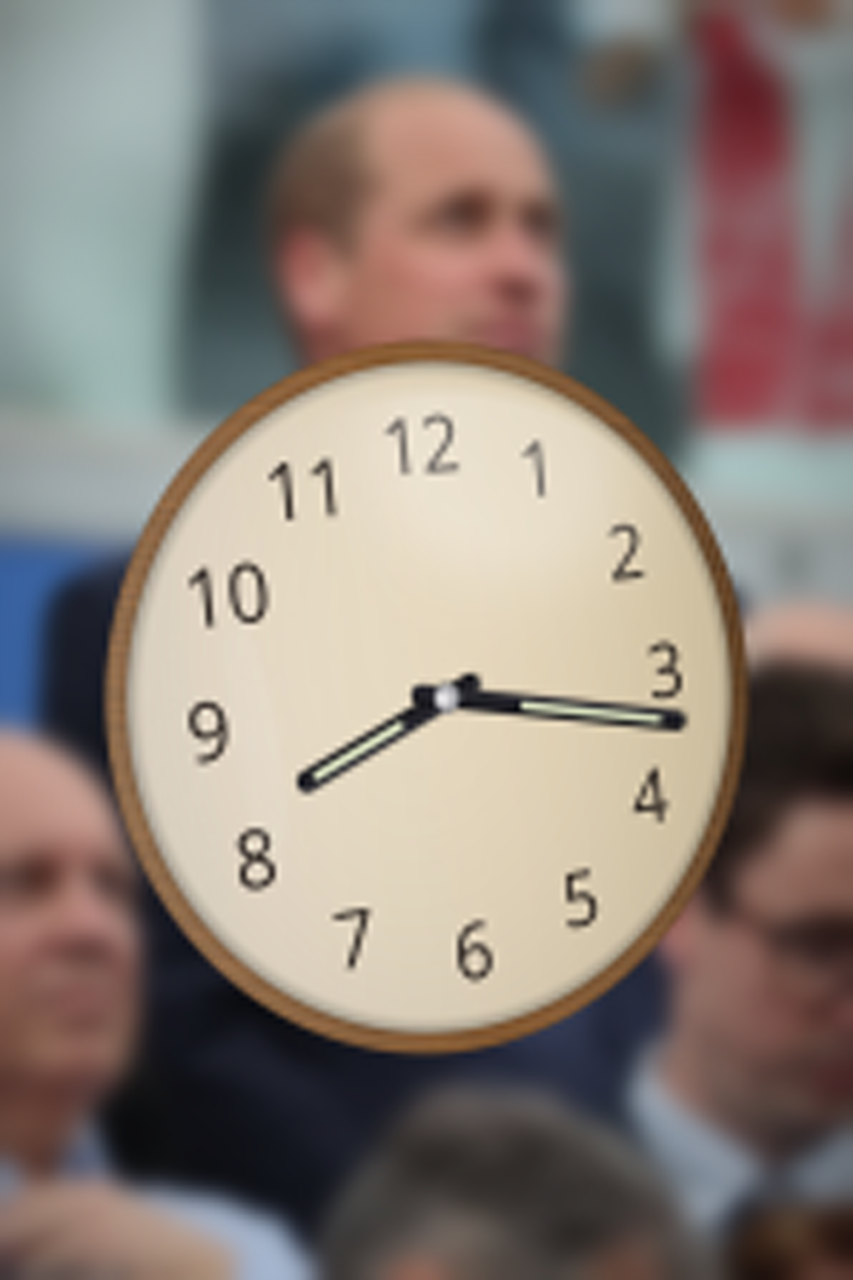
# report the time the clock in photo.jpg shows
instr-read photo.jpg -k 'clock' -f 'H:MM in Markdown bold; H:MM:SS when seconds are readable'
**8:17**
